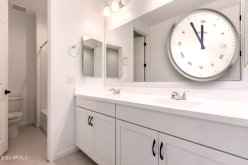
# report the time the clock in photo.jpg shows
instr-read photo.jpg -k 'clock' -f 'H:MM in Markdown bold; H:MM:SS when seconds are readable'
**11:55**
